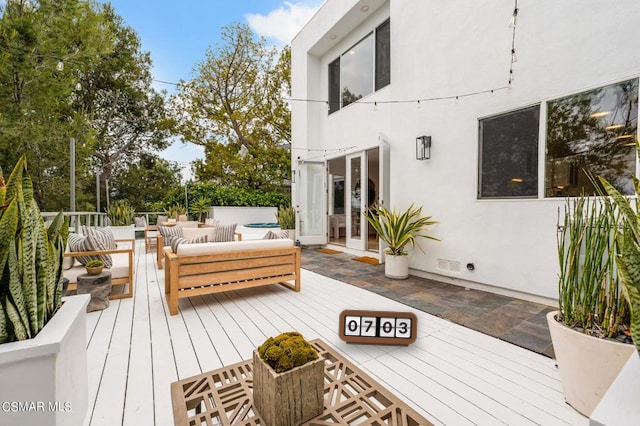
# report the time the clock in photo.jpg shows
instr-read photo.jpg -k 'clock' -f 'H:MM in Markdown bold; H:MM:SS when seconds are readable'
**7:03**
